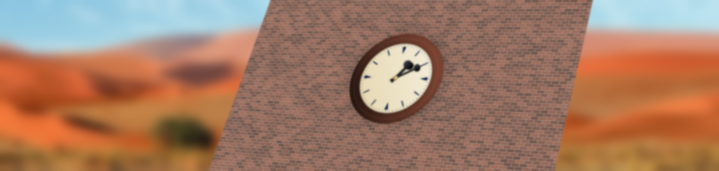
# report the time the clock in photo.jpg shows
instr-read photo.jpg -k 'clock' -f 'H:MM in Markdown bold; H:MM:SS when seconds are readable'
**1:10**
